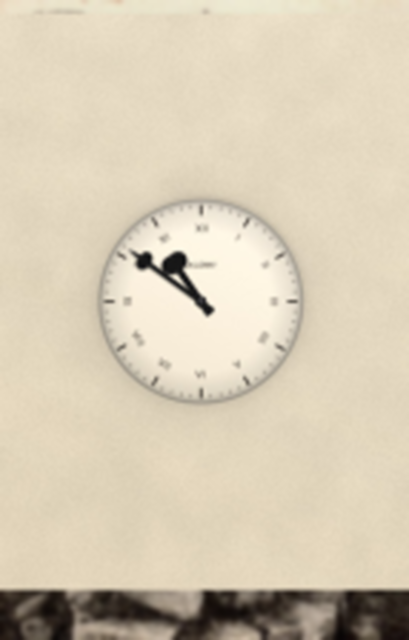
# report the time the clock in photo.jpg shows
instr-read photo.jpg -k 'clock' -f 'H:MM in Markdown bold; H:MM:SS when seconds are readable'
**10:51**
